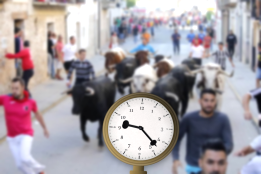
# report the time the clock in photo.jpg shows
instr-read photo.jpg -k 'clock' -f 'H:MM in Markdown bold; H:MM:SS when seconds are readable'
**9:23**
